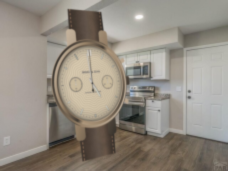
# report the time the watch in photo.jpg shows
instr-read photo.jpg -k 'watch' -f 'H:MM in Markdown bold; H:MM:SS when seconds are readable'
**4:59**
